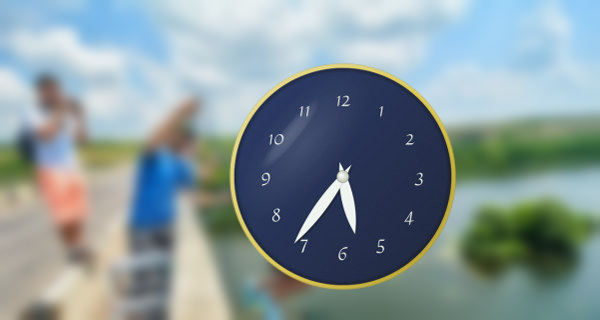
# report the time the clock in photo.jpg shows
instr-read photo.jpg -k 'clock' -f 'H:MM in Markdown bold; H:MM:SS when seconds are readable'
**5:36**
